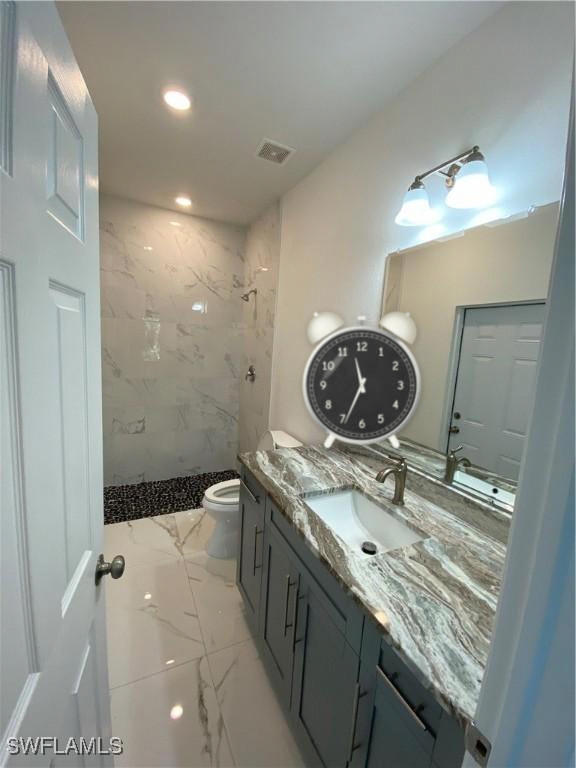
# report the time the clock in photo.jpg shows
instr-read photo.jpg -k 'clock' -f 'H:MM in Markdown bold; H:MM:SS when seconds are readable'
**11:34**
